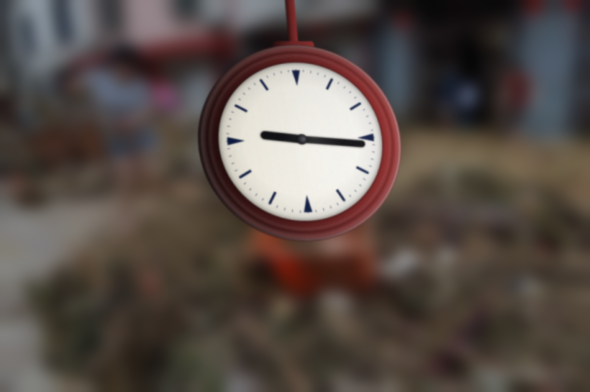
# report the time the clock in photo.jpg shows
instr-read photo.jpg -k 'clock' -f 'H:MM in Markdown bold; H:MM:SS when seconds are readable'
**9:16**
